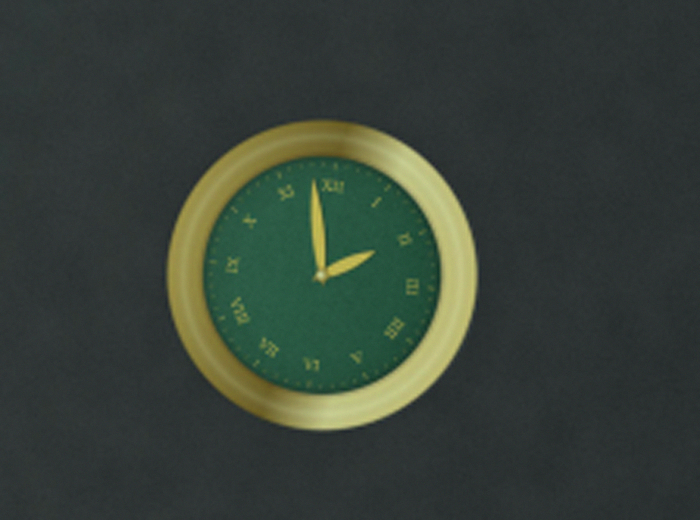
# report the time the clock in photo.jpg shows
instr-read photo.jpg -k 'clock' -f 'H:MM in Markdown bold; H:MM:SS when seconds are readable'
**1:58**
